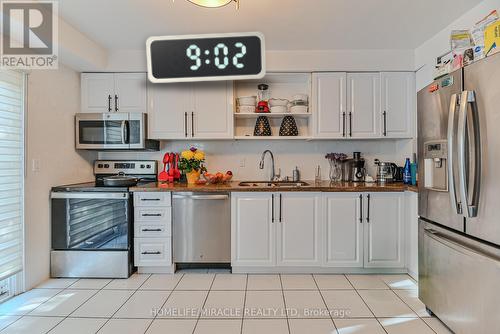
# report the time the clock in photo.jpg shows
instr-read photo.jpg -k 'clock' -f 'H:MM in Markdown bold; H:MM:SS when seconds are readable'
**9:02**
